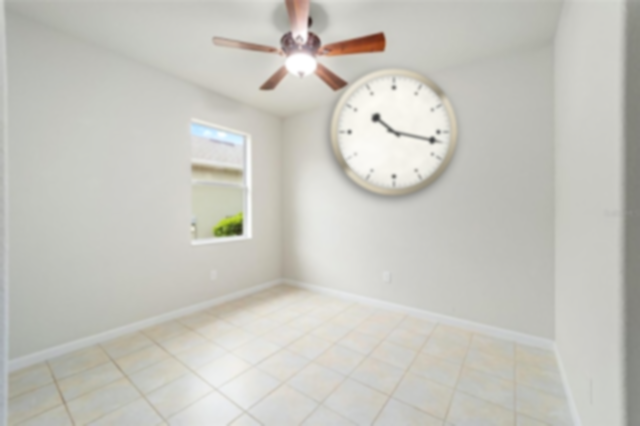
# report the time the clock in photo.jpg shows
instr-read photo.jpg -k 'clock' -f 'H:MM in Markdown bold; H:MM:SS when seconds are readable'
**10:17**
